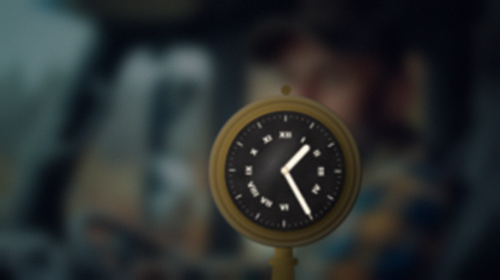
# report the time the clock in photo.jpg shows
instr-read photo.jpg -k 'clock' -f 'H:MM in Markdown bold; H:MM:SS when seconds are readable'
**1:25**
